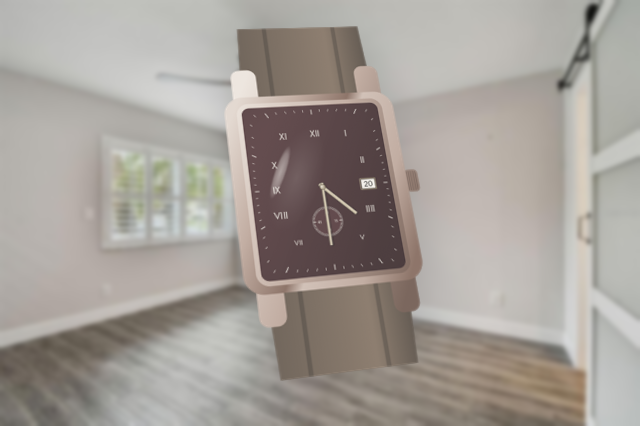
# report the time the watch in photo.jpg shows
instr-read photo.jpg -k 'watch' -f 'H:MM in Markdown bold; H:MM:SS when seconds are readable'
**4:30**
